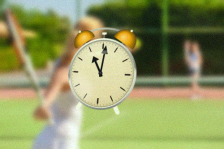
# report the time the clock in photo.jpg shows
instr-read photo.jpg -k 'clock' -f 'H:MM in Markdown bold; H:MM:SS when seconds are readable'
**11:01**
